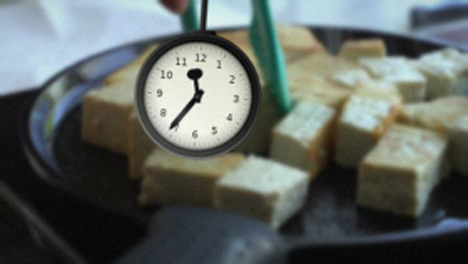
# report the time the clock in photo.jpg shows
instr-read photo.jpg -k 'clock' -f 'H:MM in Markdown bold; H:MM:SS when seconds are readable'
**11:36**
